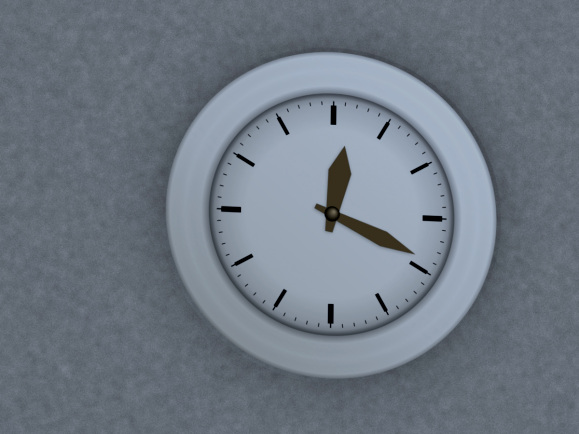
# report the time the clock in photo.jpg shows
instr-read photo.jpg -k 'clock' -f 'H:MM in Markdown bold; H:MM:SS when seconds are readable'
**12:19**
